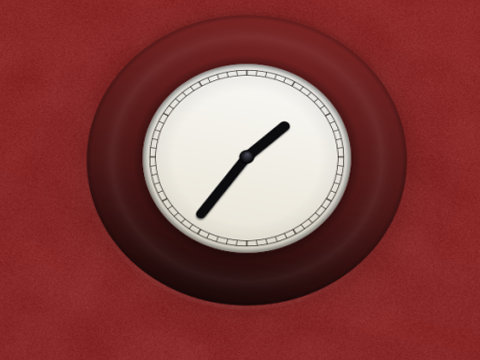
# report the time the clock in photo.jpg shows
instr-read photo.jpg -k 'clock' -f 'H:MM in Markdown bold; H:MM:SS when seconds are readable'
**1:36**
